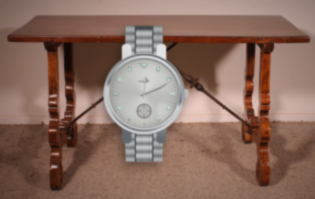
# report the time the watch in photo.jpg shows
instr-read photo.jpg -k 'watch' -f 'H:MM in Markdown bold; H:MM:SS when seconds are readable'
**12:11**
